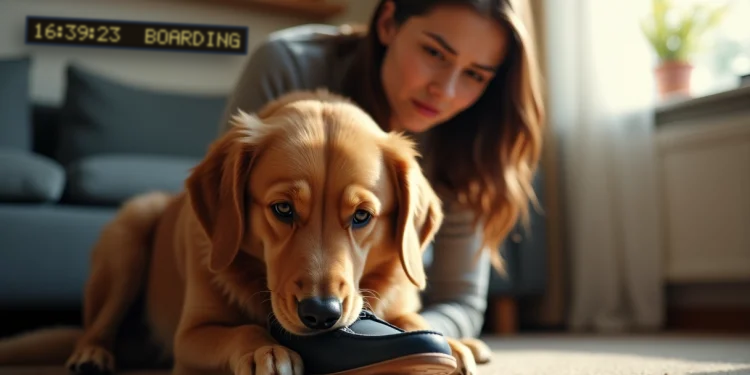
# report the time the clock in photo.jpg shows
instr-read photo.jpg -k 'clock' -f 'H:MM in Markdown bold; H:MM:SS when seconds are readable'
**16:39:23**
